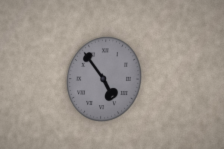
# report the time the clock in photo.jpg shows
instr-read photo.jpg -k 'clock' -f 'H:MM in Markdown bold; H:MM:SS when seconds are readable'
**4:53**
